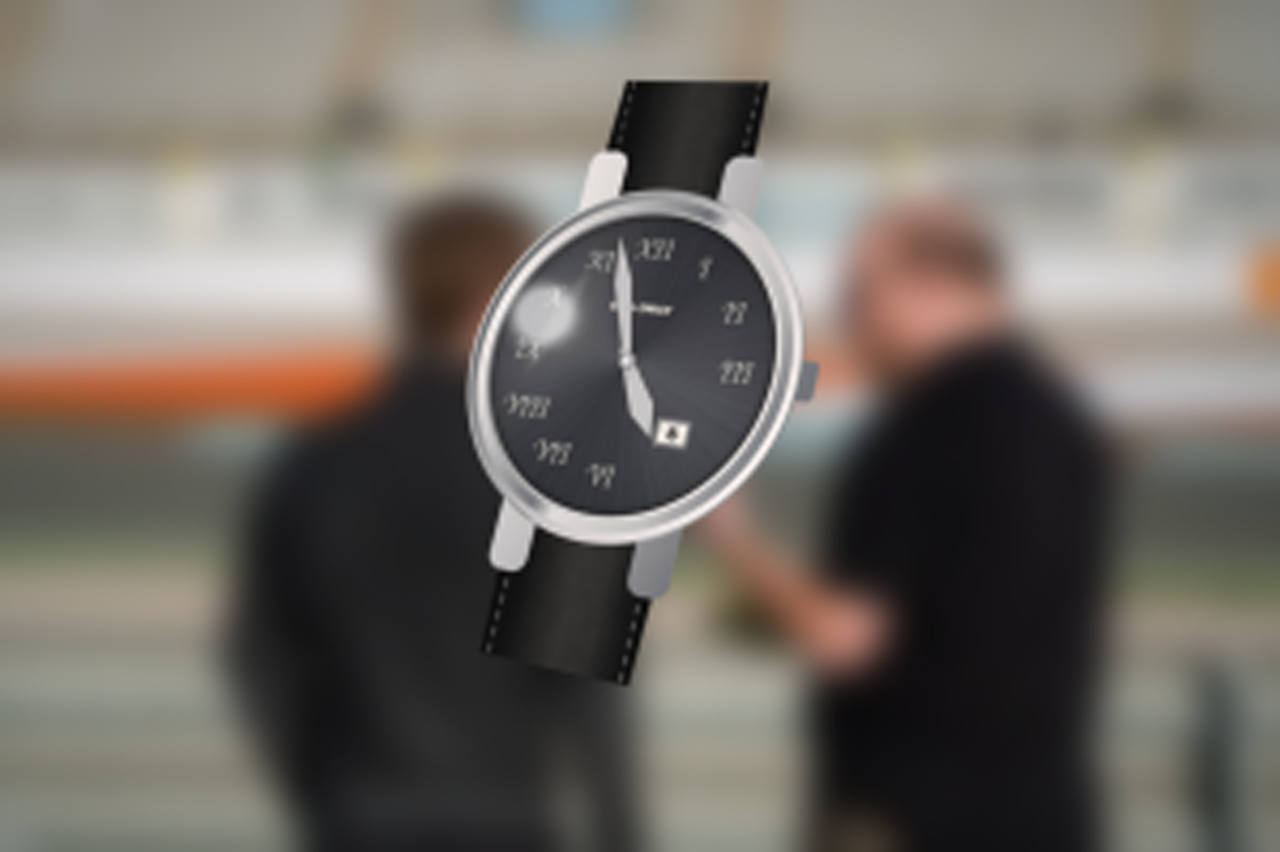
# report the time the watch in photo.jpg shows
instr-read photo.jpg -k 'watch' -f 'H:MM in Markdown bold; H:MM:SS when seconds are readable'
**4:57**
